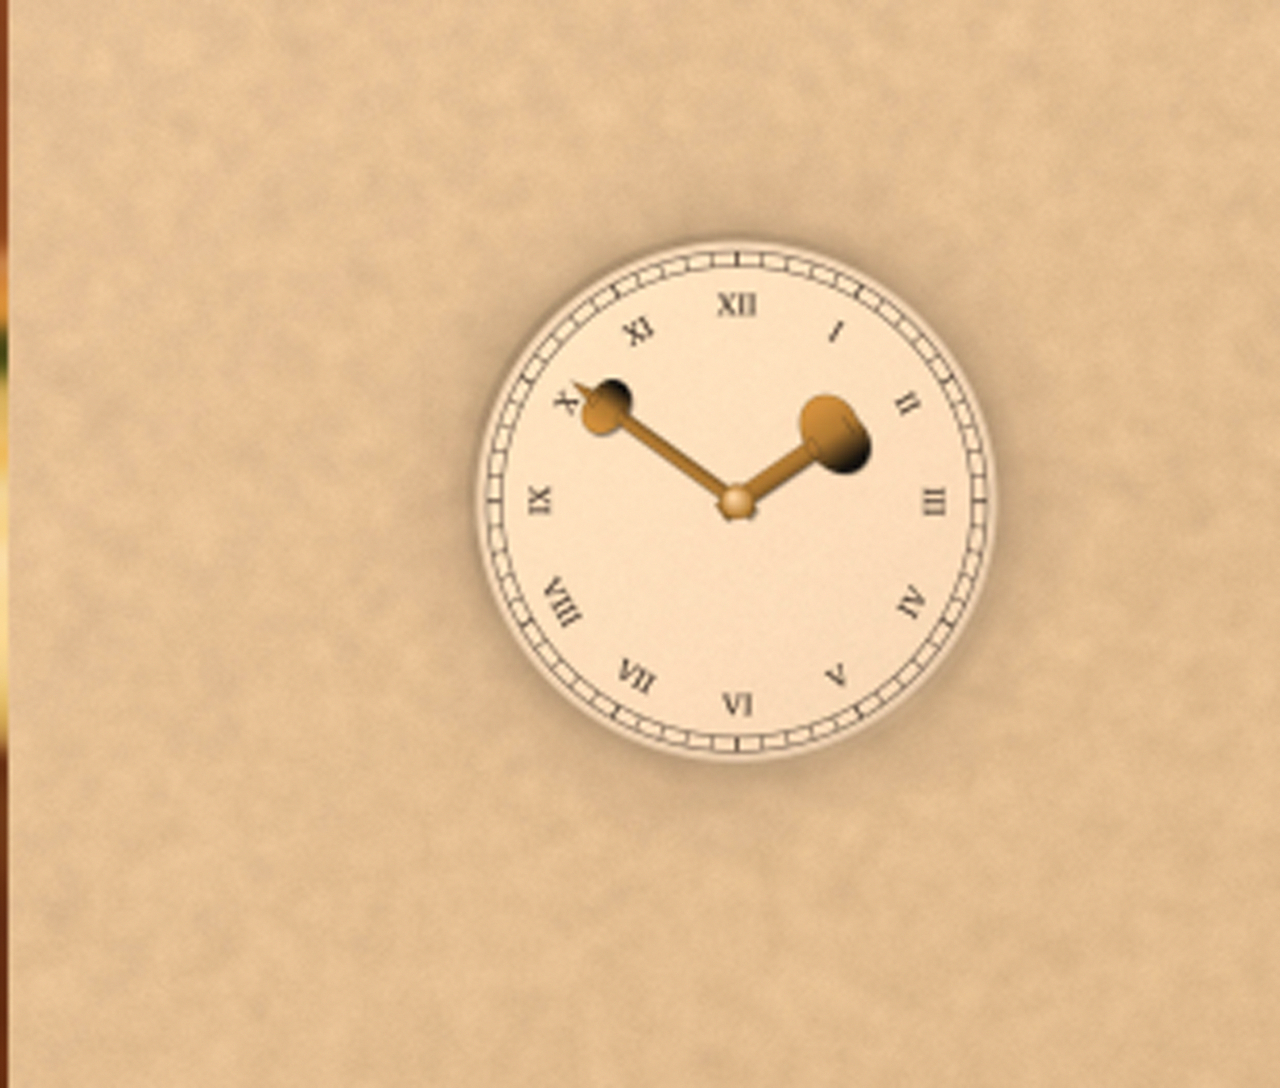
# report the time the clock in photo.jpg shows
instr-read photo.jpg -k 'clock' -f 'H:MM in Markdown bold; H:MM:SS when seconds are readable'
**1:51**
